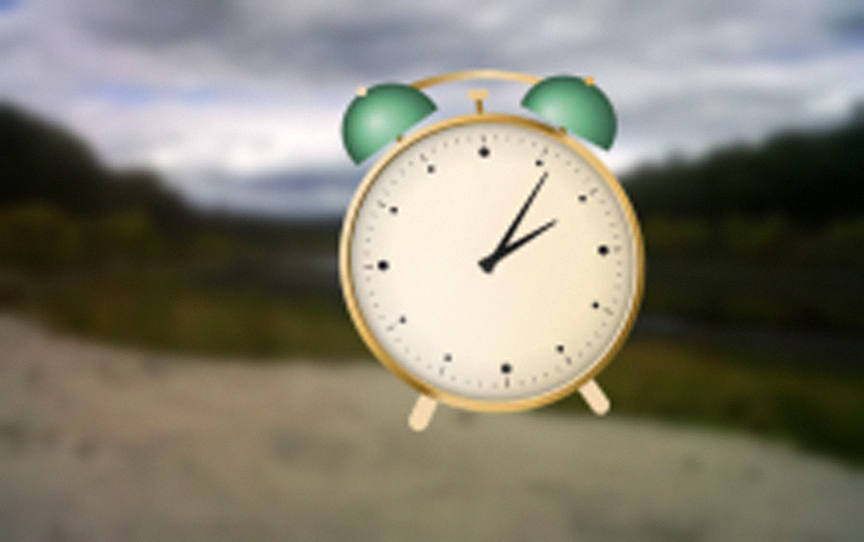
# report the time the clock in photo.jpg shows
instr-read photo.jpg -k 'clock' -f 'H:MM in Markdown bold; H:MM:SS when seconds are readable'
**2:06**
